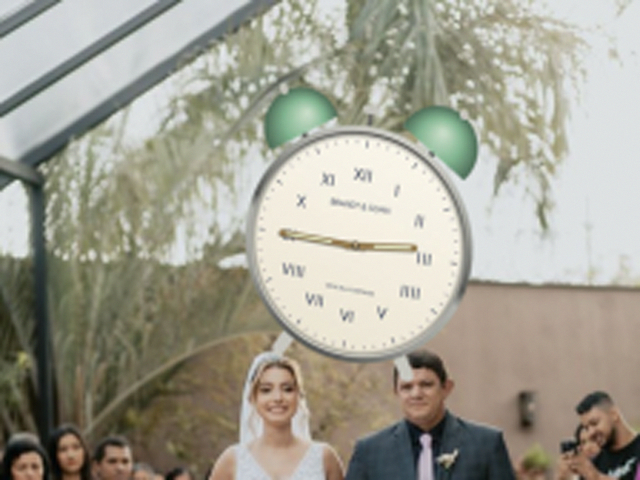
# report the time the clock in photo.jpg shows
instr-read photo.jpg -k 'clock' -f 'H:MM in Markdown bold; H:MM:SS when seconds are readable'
**2:45**
